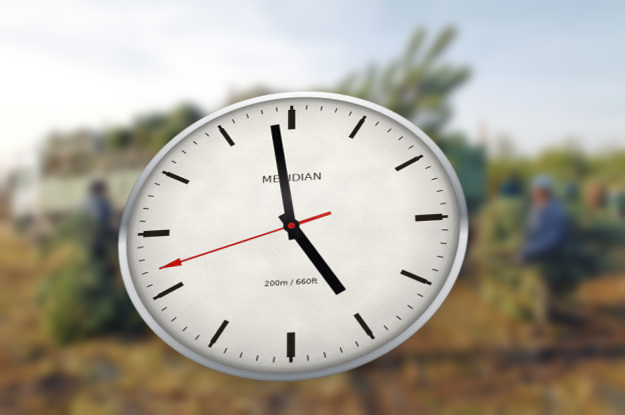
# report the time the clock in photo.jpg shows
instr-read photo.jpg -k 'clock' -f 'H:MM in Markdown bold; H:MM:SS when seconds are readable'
**4:58:42**
